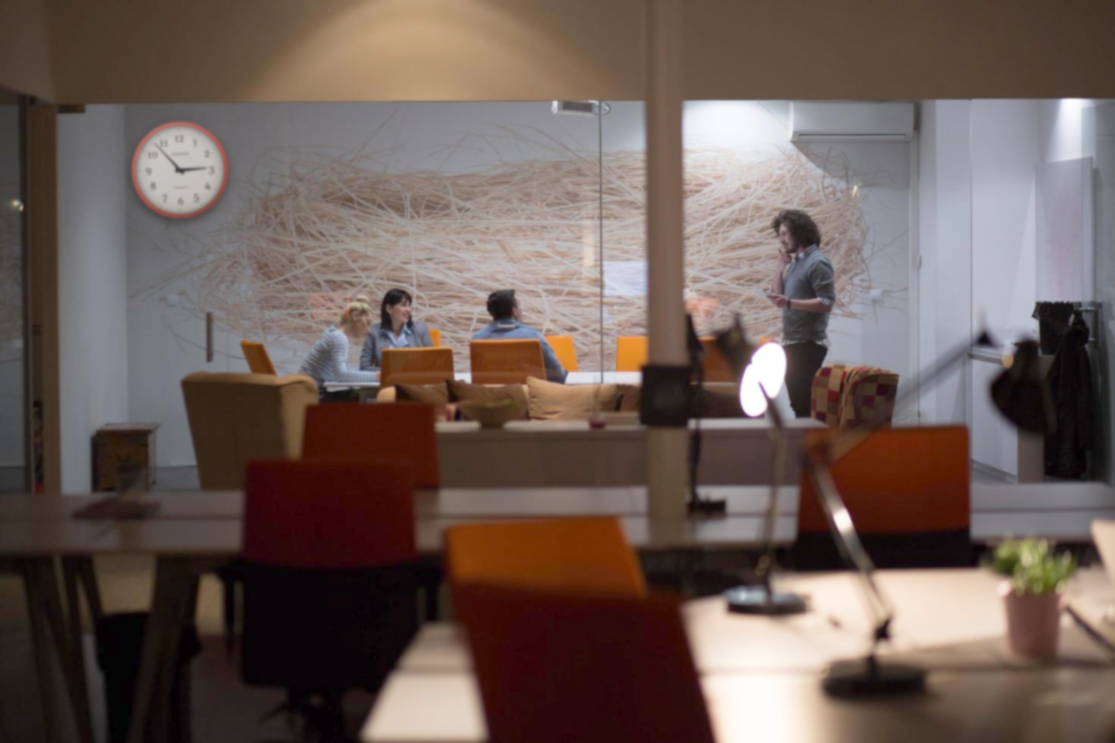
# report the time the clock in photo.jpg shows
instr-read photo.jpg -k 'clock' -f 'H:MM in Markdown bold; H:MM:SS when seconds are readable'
**2:53**
